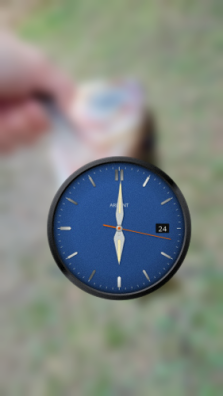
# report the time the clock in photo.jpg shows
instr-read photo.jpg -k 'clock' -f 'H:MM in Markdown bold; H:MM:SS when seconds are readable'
**6:00:17**
